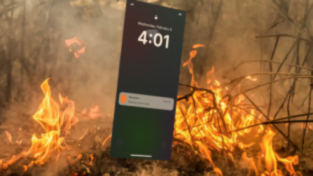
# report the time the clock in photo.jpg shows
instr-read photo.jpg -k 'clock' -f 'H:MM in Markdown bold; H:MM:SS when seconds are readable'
**4:01**
